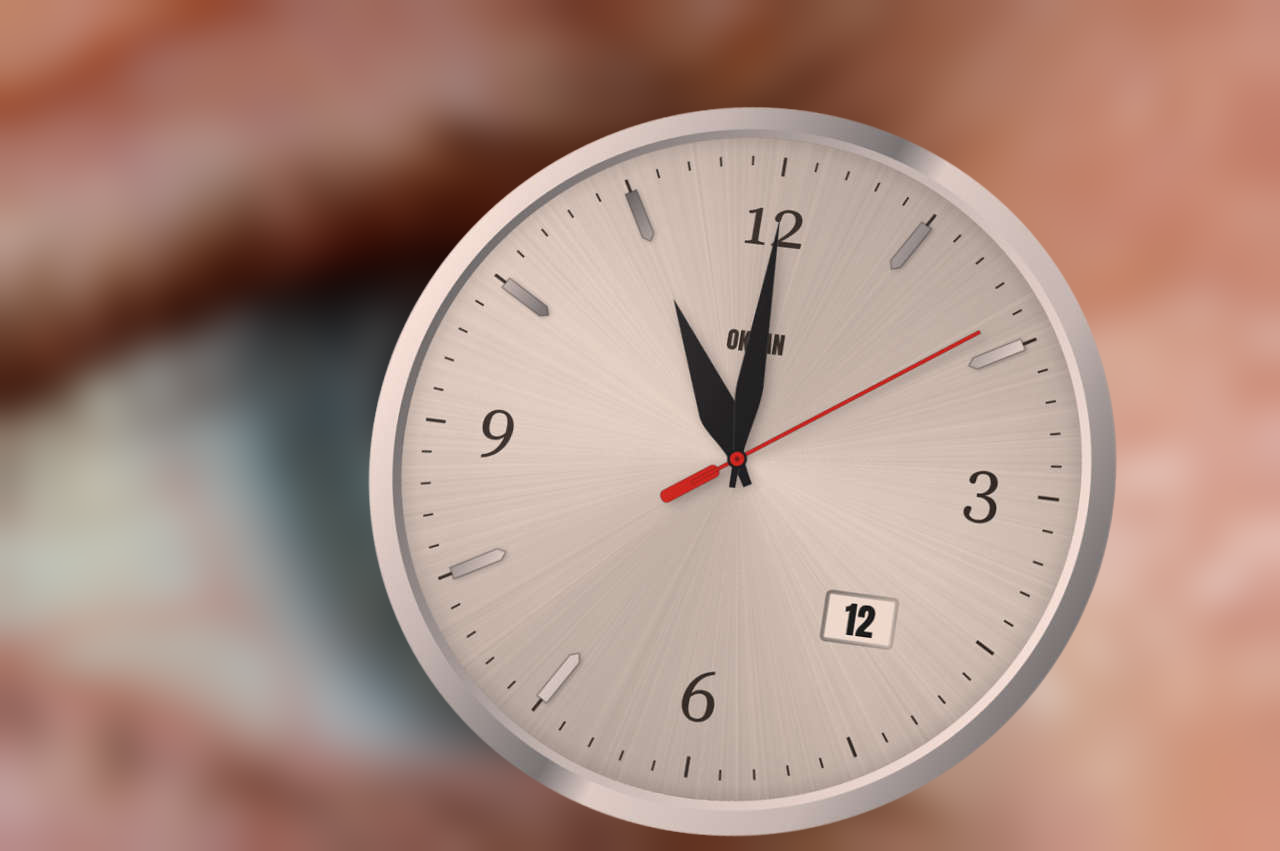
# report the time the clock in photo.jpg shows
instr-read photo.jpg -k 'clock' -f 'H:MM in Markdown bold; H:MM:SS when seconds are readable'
**11:00:09**
